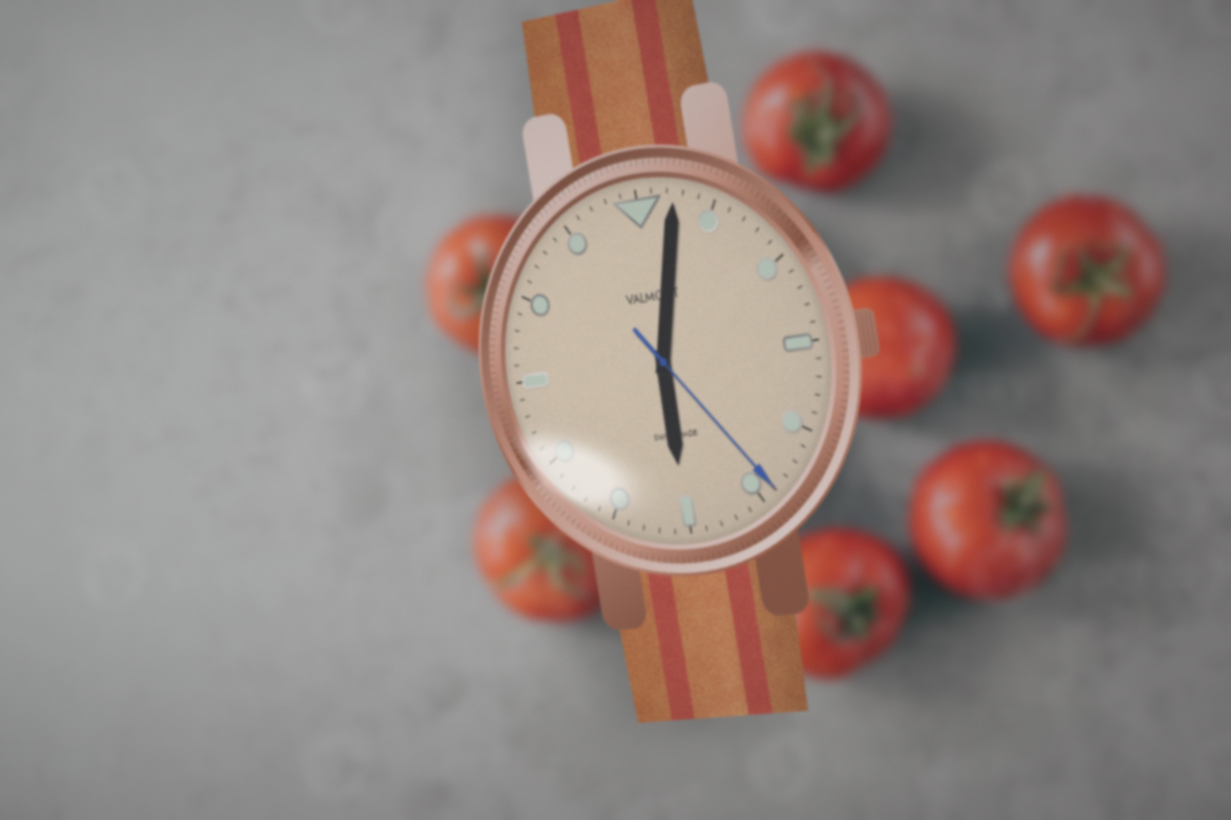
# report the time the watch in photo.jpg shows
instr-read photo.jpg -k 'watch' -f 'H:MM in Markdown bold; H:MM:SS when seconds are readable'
**6:02:24**
